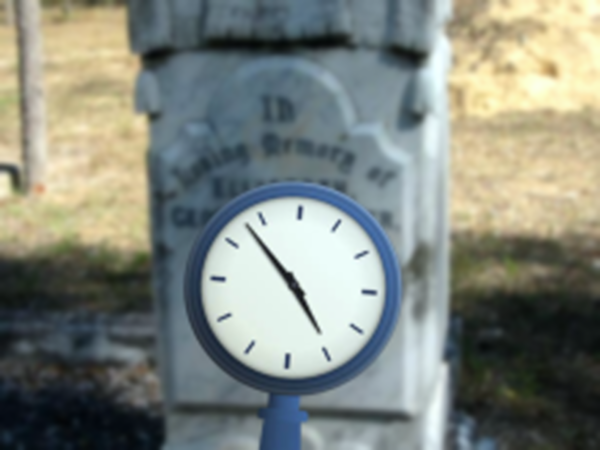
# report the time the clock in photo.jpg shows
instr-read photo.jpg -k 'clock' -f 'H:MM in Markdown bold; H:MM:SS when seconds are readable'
**4:53**
